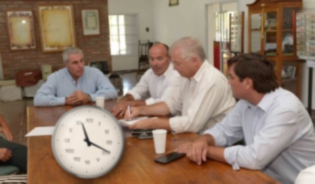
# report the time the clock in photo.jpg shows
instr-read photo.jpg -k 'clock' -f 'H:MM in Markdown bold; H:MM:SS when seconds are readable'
**11:19**
